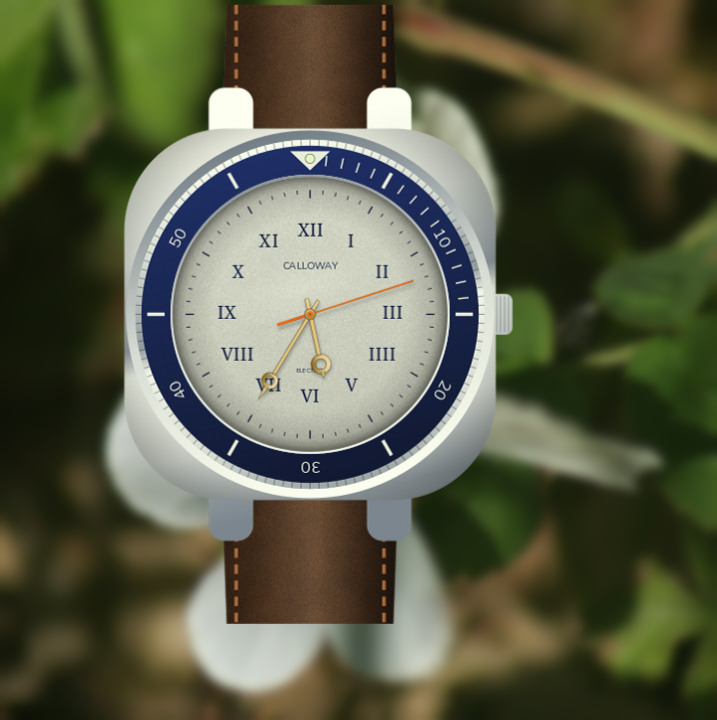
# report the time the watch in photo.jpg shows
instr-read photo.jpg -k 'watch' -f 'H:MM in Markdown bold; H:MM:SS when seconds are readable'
**5:35:12**
